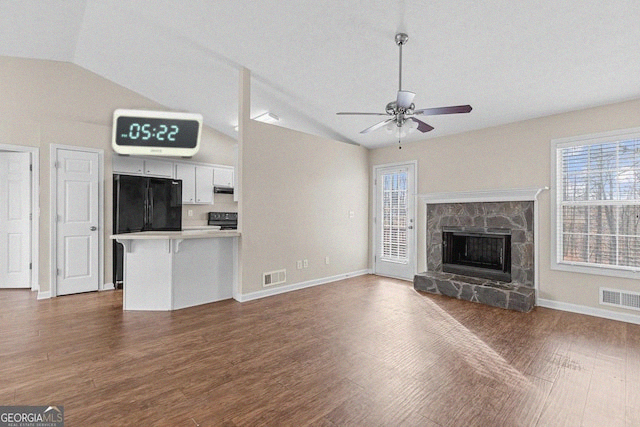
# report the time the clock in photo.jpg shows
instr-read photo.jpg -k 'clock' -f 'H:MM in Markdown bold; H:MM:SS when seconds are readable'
**5:22**
